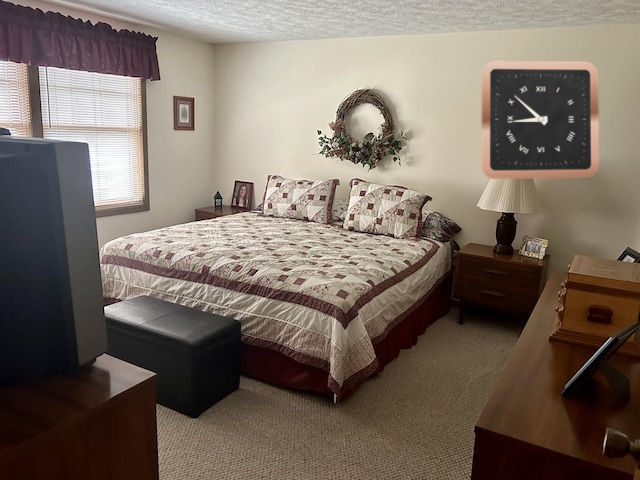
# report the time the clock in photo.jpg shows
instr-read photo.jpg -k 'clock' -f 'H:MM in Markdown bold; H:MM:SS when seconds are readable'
**8:52**
